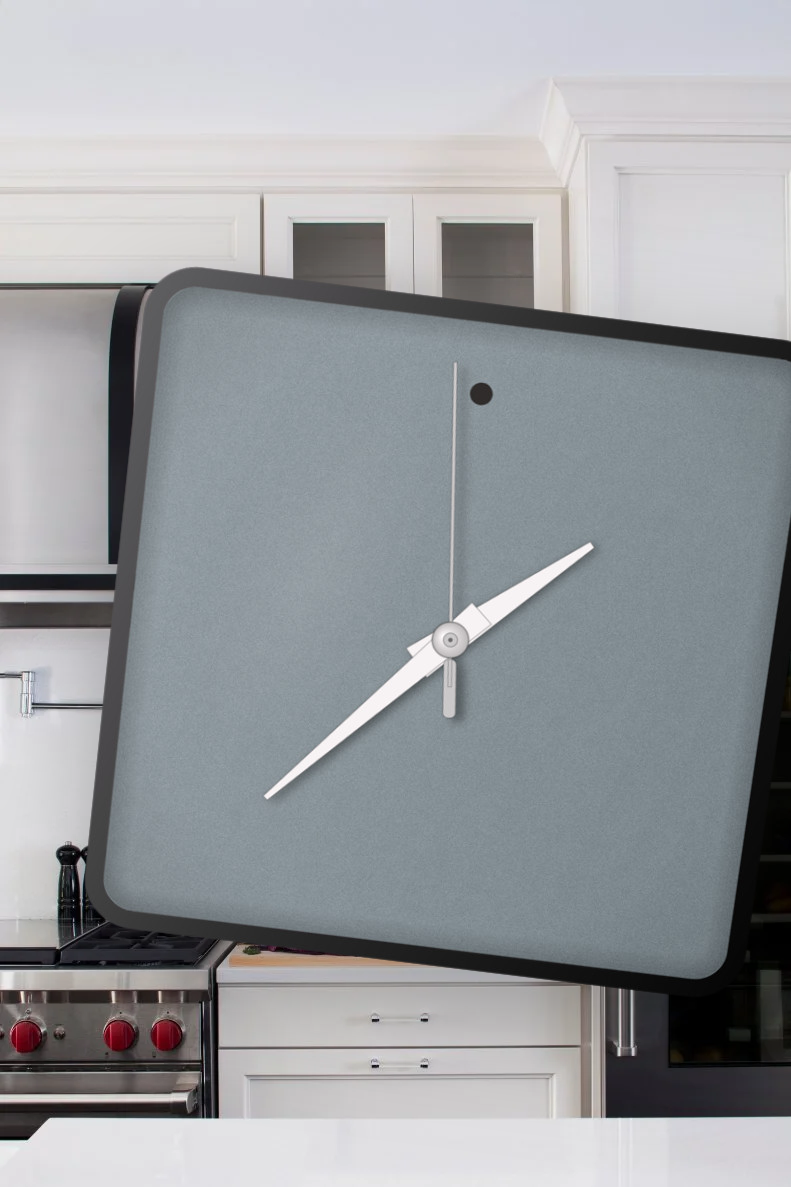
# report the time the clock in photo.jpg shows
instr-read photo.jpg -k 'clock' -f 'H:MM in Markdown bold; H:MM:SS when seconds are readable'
**1:36:59**
